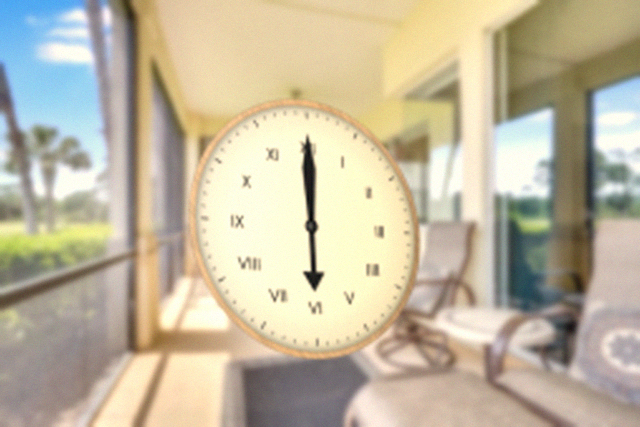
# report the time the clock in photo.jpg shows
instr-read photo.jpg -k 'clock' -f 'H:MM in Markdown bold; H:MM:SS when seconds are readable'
**6:00**
